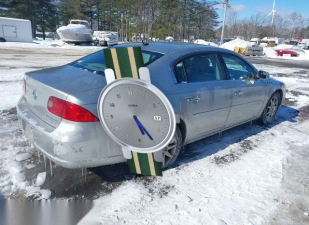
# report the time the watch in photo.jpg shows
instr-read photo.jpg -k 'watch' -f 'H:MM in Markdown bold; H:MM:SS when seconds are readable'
**5:25**
